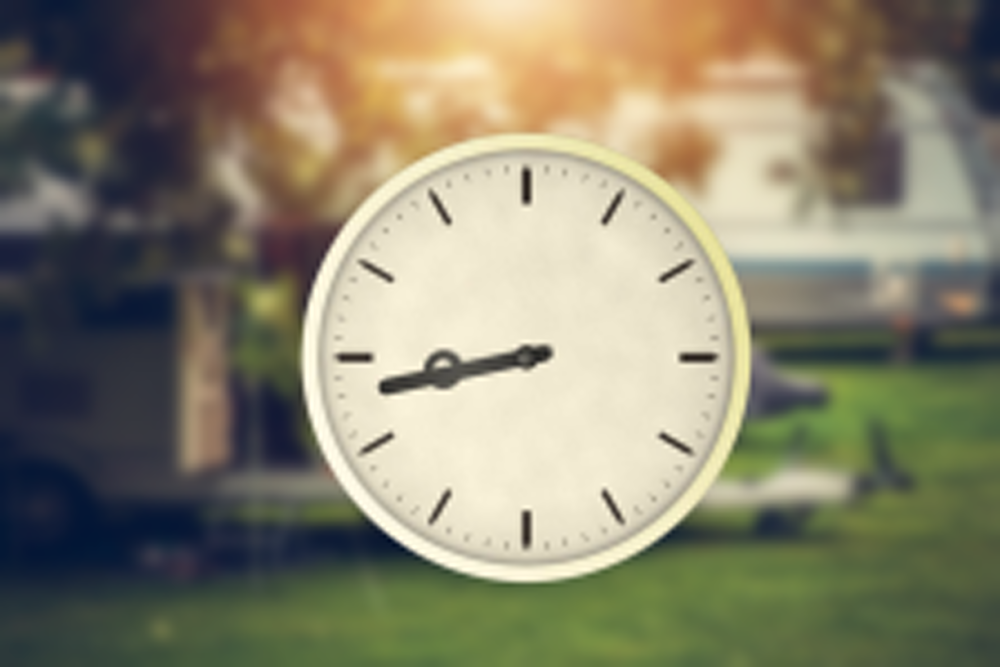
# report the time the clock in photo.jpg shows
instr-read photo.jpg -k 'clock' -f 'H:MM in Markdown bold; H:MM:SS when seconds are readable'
**8:43**
